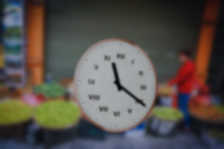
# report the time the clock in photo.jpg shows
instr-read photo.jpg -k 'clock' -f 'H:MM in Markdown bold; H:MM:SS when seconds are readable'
**11:20**
